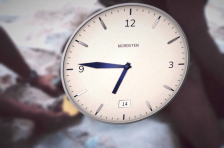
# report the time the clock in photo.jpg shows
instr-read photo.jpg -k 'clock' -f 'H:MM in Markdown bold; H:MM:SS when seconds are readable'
**6:46**
